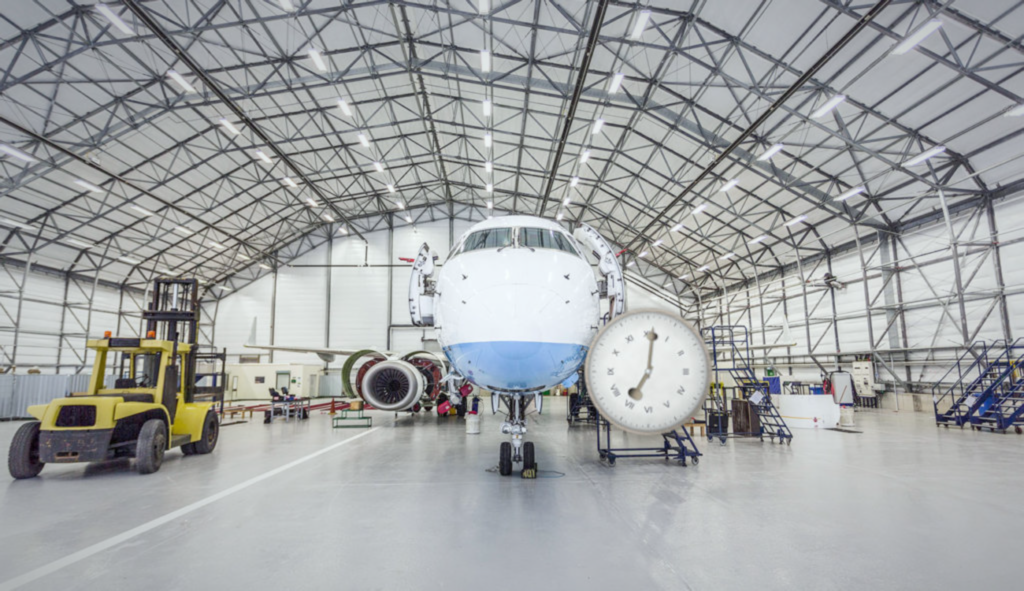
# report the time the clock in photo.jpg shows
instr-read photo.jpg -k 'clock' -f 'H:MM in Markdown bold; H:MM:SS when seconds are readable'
**7:01**
